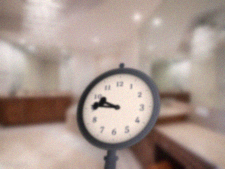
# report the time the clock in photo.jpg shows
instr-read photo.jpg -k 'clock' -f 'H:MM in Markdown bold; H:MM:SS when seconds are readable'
**9:46**
